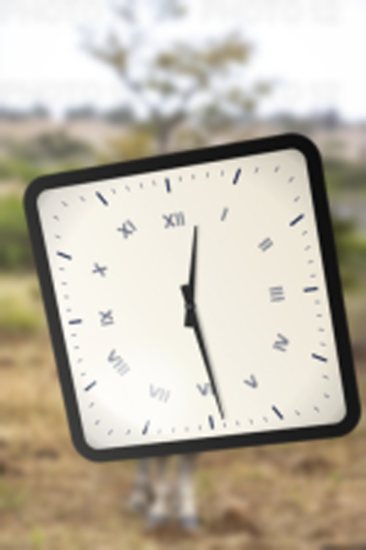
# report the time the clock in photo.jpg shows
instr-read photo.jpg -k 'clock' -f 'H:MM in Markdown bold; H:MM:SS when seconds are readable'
**12:29**
